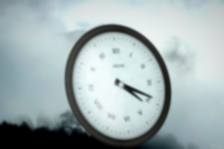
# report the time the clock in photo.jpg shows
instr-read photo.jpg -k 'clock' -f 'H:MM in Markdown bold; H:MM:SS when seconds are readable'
**4:19**
